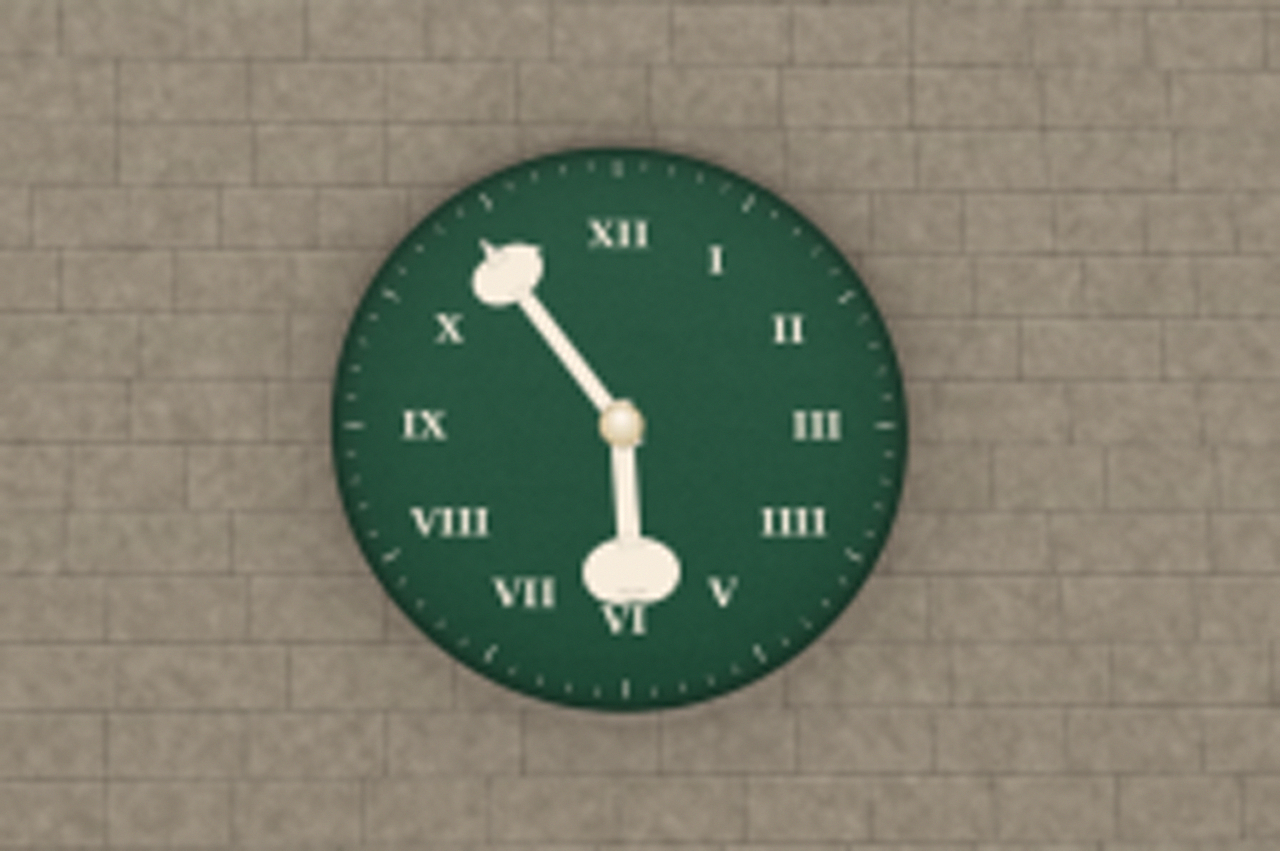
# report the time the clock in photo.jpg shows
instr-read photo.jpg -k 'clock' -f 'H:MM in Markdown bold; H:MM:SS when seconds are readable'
**5:54**
